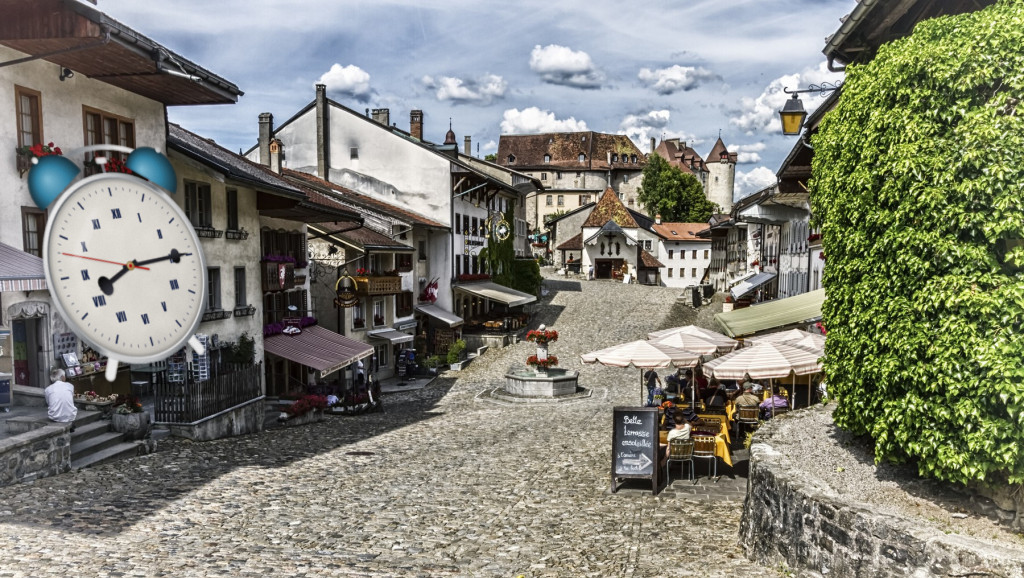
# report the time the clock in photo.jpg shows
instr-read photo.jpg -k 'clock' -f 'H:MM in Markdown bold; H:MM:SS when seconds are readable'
**8:14:48**
